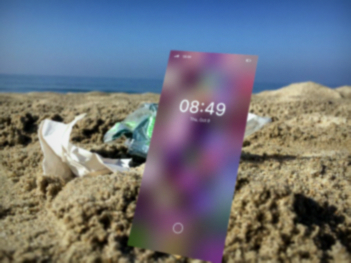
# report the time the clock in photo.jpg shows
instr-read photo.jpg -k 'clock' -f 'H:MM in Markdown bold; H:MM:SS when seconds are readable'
**8:49**
